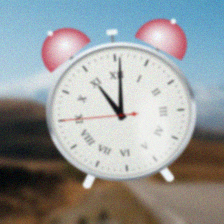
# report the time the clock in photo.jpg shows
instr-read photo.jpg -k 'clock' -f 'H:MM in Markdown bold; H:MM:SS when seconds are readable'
**11:00:45**
